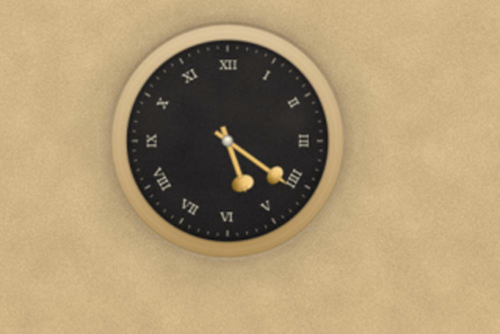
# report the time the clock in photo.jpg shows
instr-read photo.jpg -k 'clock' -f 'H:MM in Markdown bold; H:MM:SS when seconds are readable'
**5:21**
